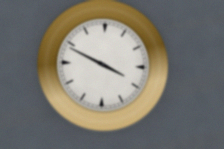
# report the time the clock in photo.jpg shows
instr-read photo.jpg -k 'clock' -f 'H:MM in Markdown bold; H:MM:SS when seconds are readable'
**3:49**
